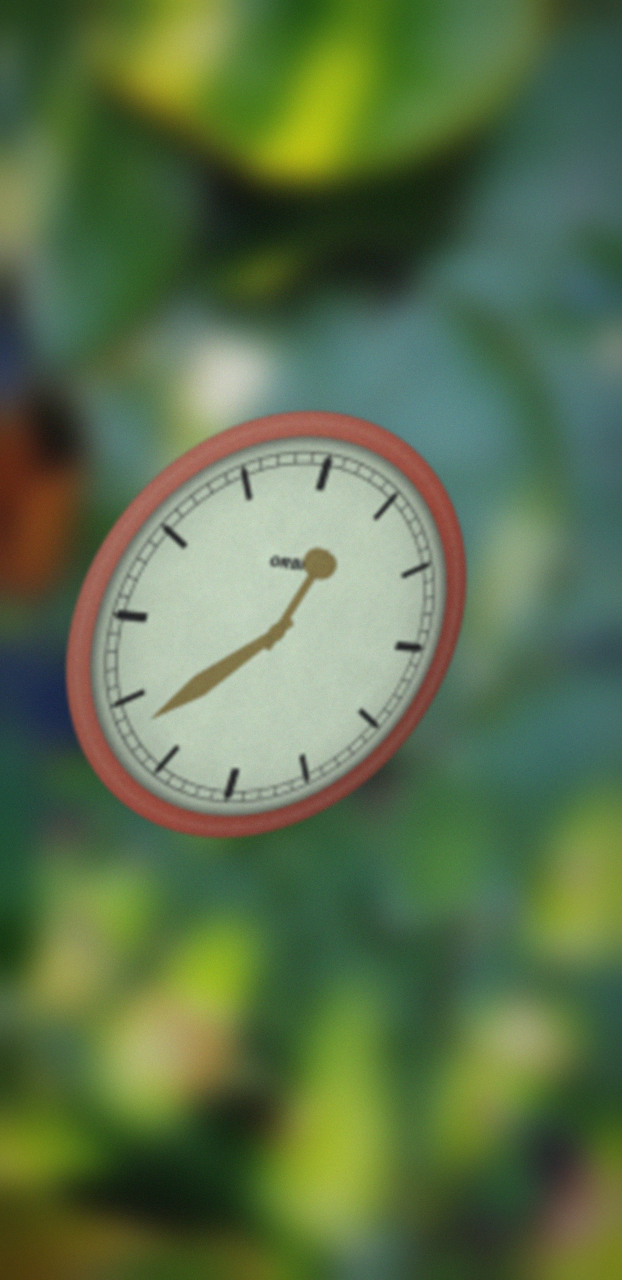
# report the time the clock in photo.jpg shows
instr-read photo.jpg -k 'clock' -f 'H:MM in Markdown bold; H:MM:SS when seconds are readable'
**12:38**
